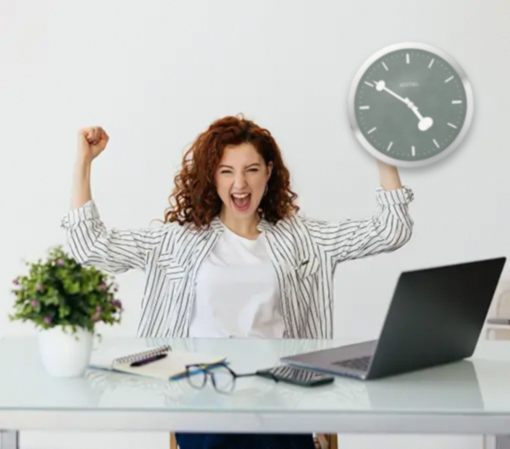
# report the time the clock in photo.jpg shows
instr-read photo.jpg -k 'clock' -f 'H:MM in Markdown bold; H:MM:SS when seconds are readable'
**4:51**
